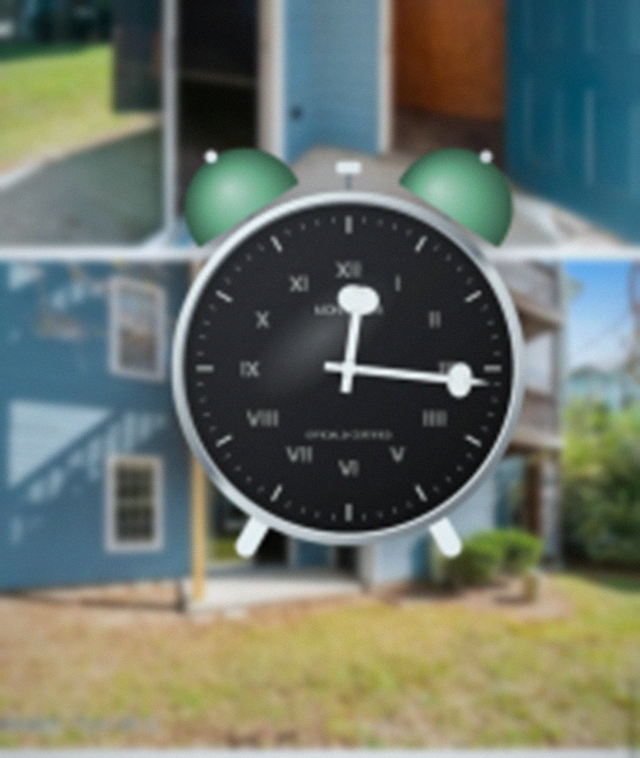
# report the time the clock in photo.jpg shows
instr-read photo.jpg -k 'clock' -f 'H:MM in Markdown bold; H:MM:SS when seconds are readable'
**12:16**
